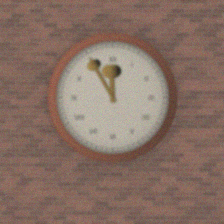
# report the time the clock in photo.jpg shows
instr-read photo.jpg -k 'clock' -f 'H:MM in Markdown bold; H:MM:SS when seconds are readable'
**11:55**
